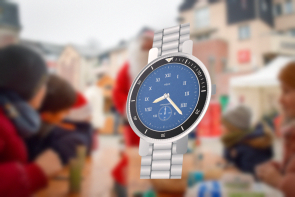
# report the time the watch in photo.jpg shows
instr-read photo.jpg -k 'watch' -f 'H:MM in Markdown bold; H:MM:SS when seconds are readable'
**8:23**
